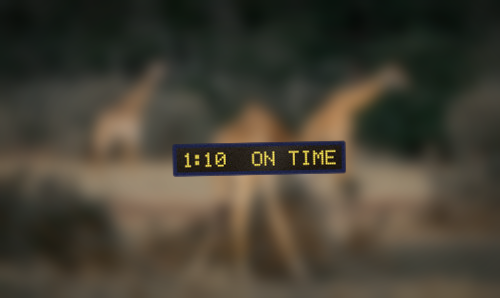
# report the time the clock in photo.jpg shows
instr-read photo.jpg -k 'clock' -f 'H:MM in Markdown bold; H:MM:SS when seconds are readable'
**1:10**
